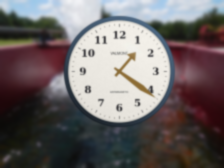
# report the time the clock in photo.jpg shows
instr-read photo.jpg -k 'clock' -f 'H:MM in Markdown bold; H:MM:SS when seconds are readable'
**1:21**
